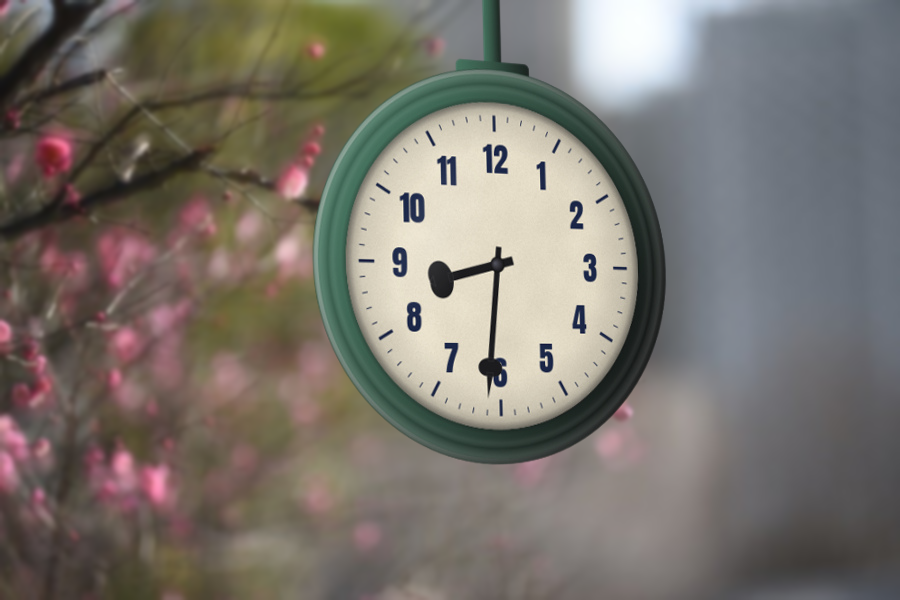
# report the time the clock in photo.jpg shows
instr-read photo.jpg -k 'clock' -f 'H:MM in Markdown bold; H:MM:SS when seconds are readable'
**8:31**
